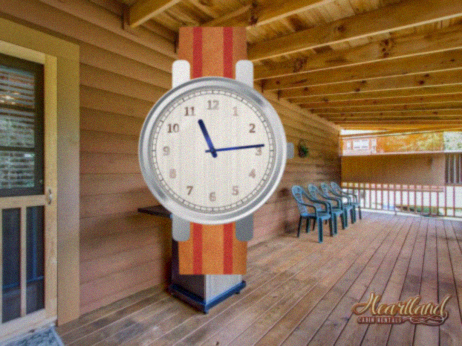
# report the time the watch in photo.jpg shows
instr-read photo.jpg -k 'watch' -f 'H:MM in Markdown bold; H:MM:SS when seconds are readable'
**11:14**
